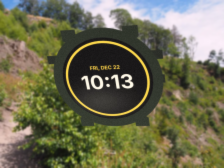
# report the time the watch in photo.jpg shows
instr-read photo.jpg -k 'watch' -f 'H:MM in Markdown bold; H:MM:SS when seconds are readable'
**10:13**
